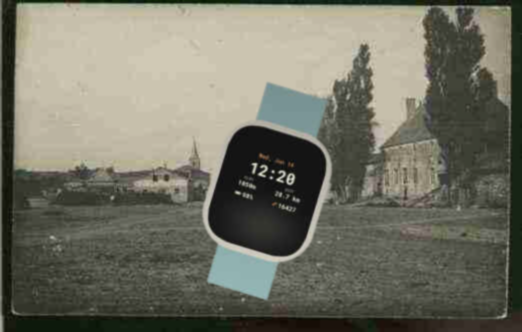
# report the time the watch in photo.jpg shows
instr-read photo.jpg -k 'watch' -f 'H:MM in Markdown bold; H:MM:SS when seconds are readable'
**12:20**
